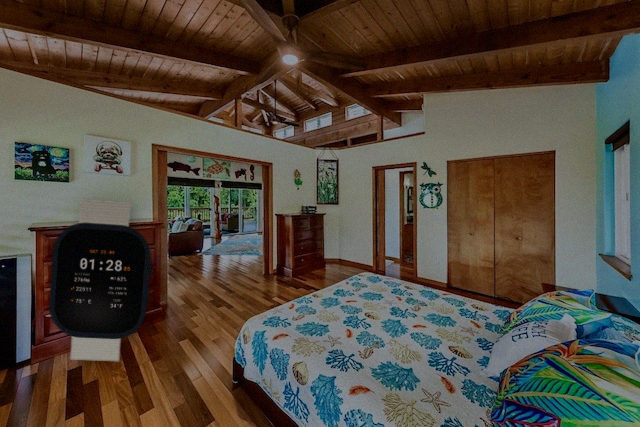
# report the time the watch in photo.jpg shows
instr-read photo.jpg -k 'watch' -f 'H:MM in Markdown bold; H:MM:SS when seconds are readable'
**1:28**
